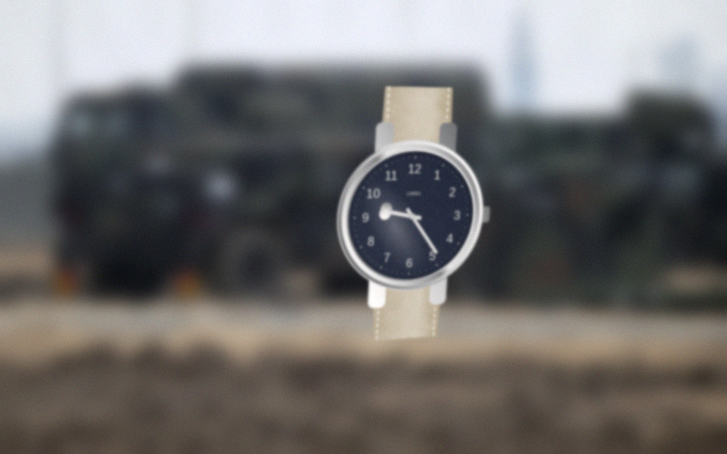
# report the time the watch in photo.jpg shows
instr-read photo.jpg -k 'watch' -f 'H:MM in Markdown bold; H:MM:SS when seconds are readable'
**9:24**
